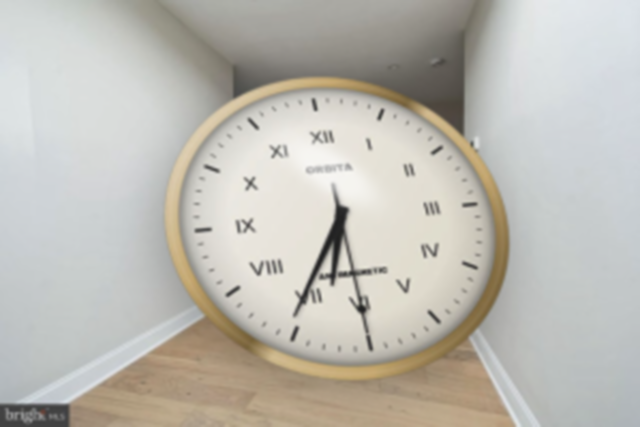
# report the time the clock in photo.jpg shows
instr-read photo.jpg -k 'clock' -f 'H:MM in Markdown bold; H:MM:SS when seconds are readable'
**6:35:30**
